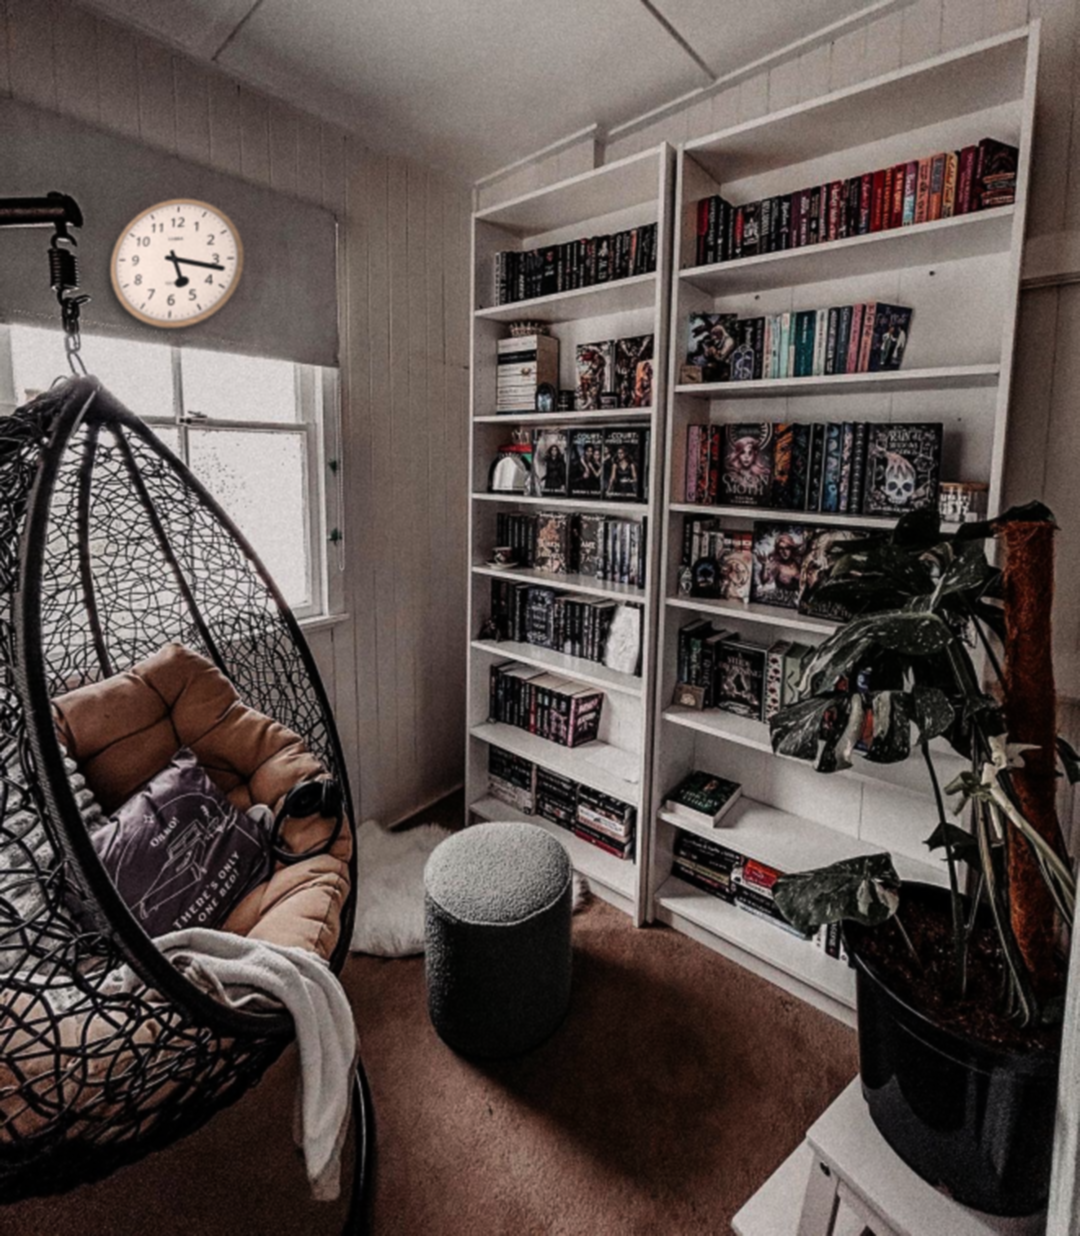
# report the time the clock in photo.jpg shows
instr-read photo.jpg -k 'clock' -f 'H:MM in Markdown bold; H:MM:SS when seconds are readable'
**5:17**
